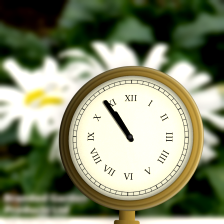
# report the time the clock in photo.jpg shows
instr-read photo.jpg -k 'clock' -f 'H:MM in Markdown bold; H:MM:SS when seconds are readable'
**10:54**
